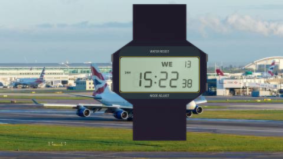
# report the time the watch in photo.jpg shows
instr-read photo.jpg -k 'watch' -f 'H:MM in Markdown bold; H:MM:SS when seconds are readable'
**15:22**
